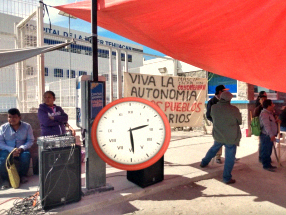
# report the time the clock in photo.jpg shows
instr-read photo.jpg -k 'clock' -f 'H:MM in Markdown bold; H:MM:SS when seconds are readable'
**2:29**
